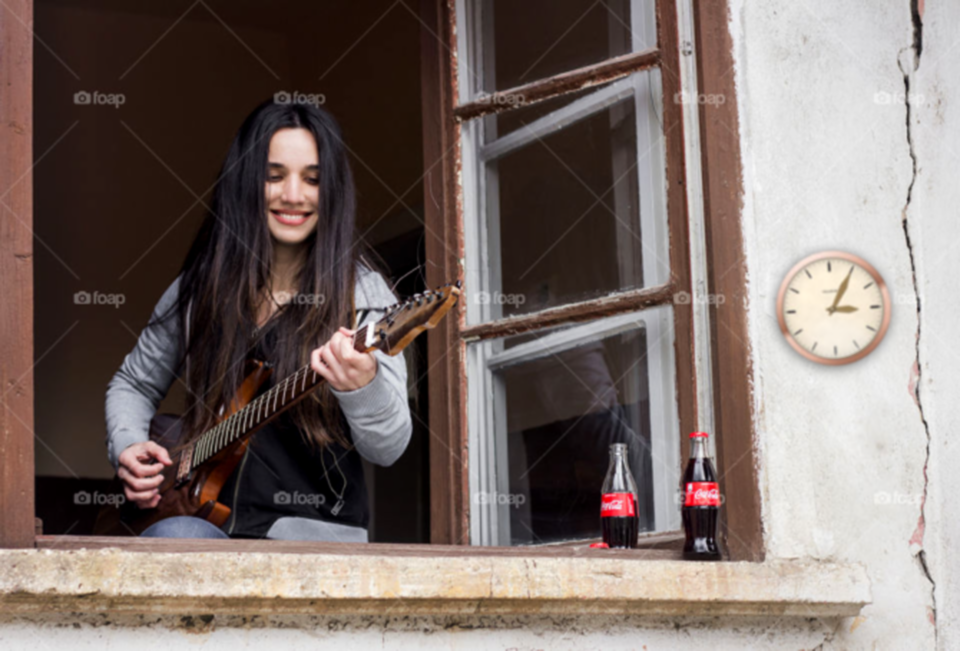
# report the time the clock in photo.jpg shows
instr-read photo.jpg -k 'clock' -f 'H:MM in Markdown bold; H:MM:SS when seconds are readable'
**3:05**
